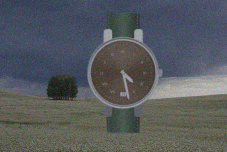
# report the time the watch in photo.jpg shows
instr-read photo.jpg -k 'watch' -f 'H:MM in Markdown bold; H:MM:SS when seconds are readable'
**4:28**
